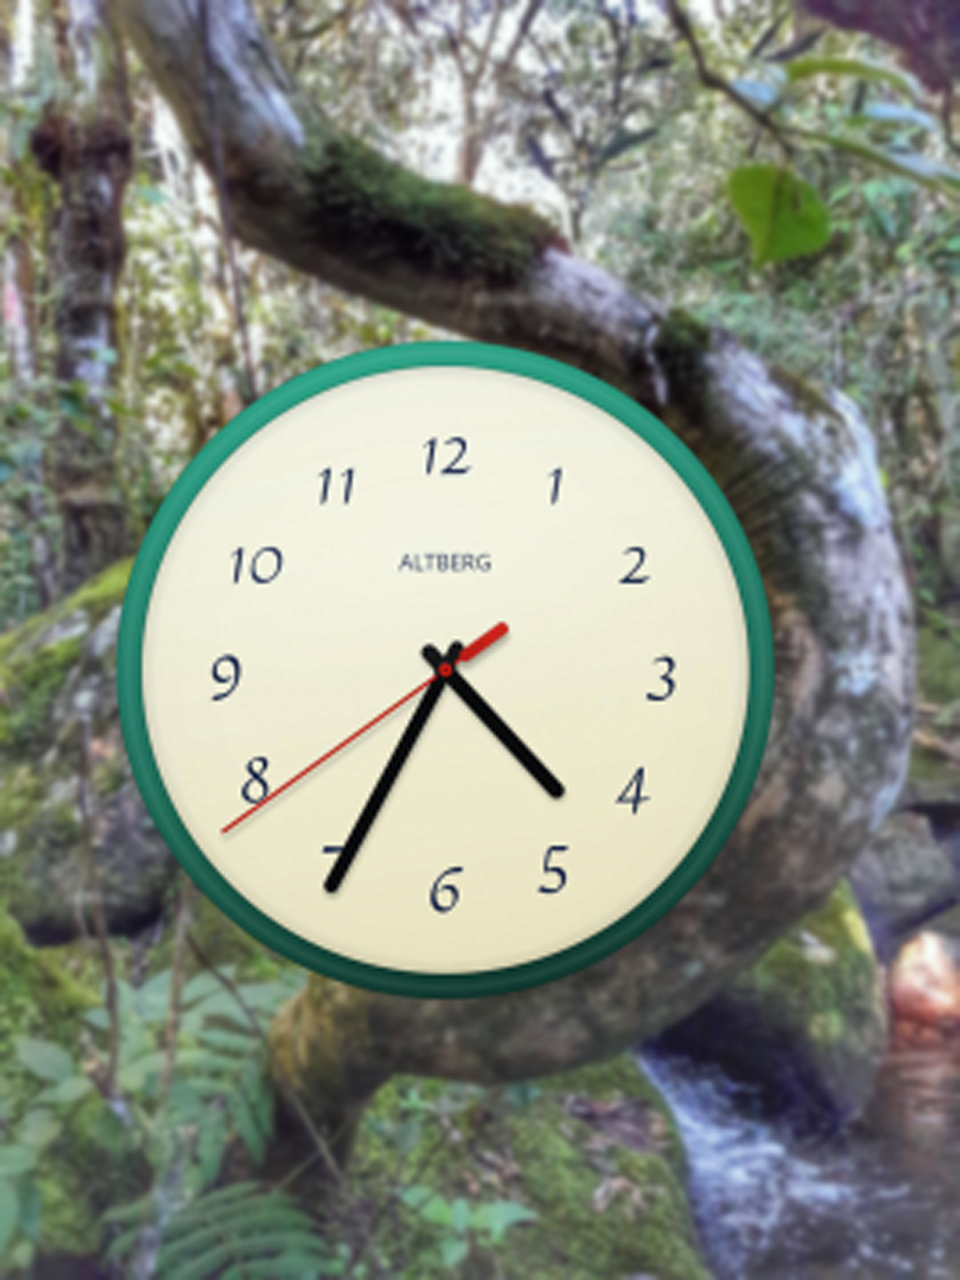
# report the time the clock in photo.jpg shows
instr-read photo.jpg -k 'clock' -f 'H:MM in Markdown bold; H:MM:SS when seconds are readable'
**4:34:39**
